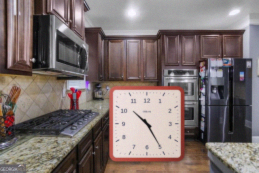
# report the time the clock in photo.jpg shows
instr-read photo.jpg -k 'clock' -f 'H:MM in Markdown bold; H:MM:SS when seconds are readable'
**10:25**
